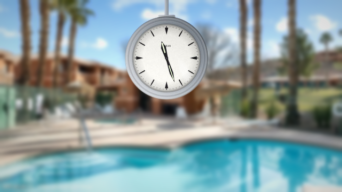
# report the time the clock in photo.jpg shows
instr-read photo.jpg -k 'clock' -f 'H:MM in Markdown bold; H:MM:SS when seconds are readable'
**11:27**
